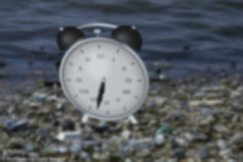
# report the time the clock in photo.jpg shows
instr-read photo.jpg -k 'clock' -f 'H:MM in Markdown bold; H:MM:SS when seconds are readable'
**6:33**
